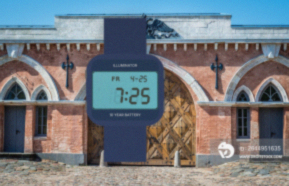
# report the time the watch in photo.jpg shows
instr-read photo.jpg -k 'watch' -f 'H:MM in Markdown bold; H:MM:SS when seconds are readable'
**7:25**
